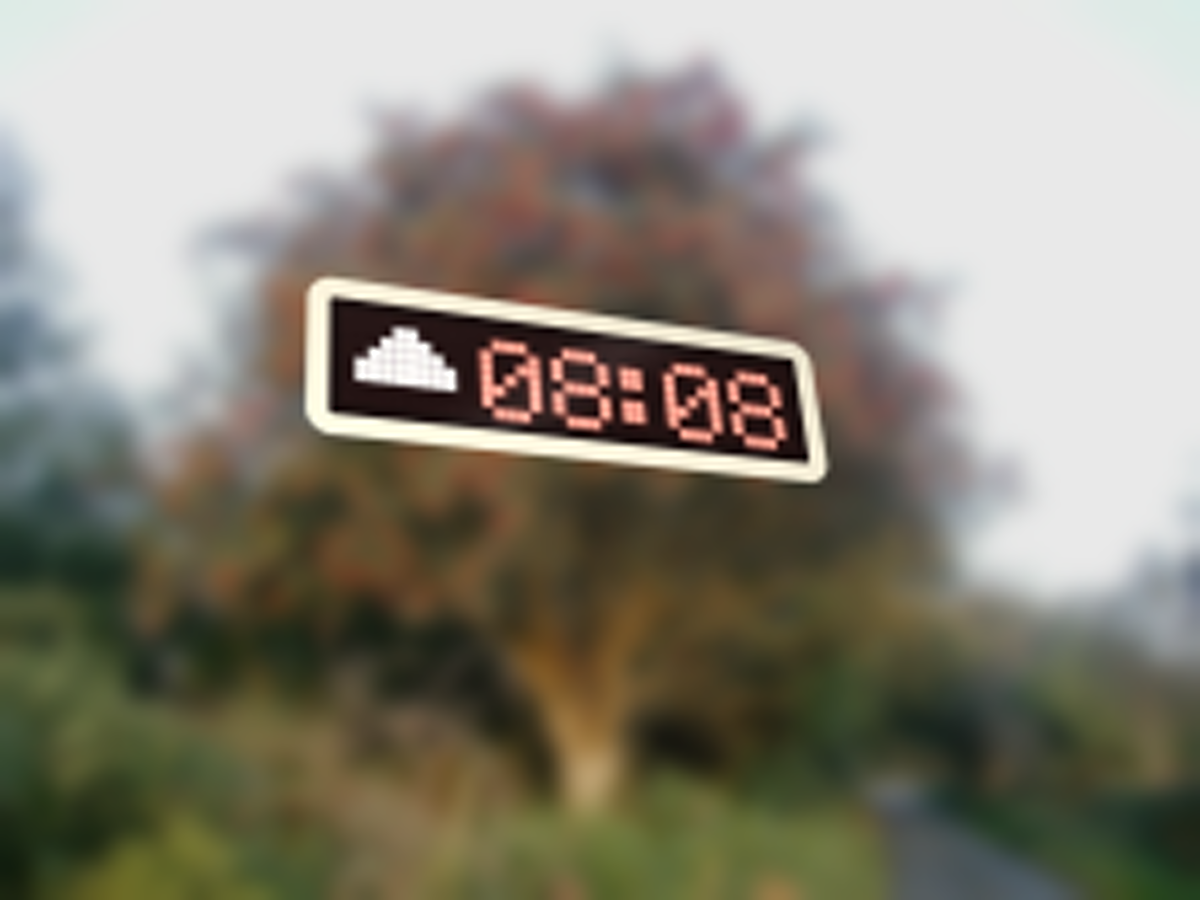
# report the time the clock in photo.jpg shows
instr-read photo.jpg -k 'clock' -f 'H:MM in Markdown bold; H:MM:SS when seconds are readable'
**8:08**
